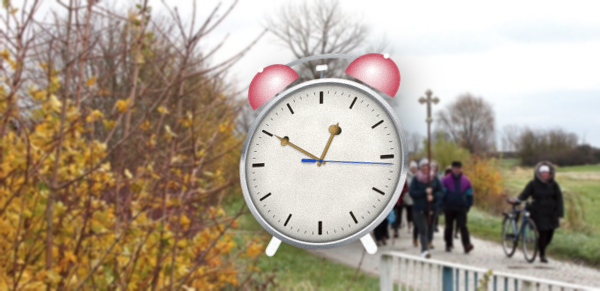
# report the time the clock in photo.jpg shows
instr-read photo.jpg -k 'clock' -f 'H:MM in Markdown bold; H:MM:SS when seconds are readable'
**12:50:16**
